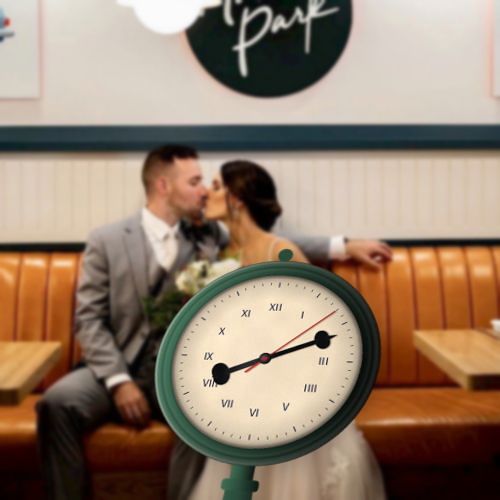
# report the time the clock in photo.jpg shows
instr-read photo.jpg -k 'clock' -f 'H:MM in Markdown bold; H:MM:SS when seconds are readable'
**8:11:08**
